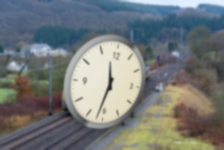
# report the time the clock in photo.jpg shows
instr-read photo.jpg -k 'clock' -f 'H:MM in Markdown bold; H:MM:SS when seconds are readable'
**11:32**
